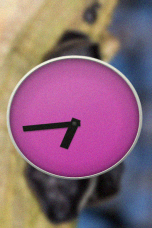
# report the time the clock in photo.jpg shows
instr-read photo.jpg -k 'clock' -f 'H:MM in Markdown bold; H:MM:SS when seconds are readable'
**6:44**
